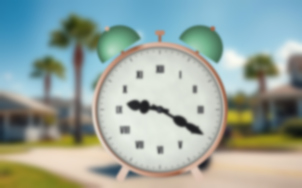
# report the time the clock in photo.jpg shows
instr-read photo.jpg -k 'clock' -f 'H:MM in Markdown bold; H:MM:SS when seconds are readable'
**9:20**
